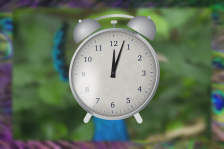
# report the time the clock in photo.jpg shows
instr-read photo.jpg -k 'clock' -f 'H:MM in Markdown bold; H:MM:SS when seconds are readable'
**12:03**
